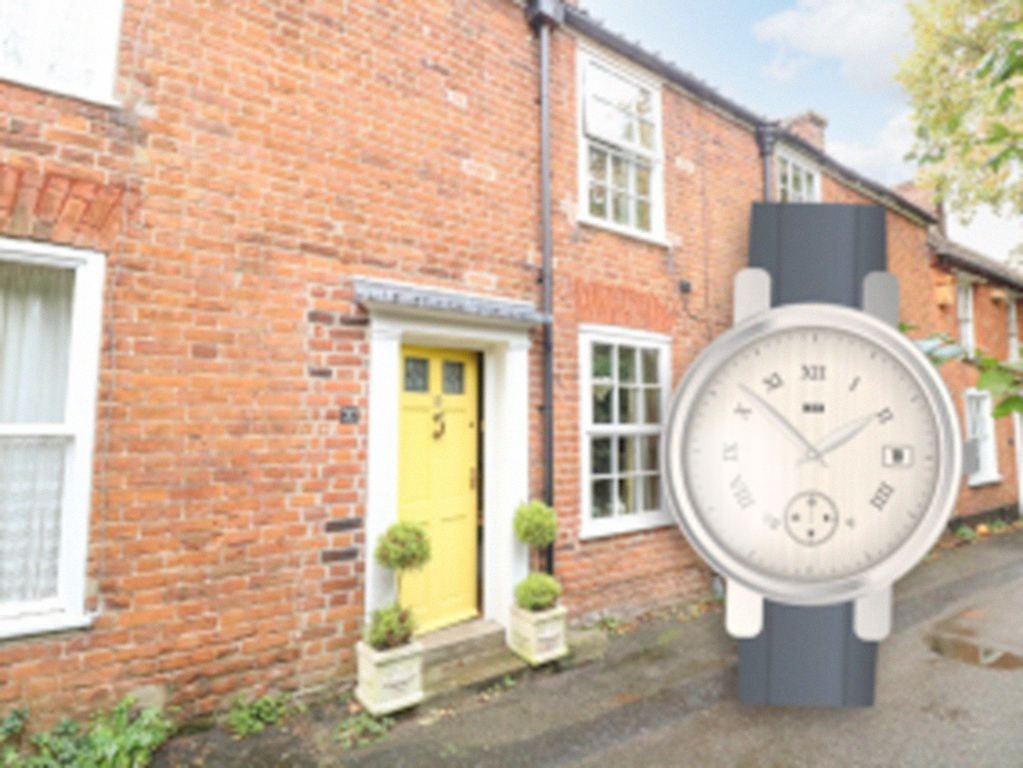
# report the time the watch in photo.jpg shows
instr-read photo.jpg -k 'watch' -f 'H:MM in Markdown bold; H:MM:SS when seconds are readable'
**1:52**
